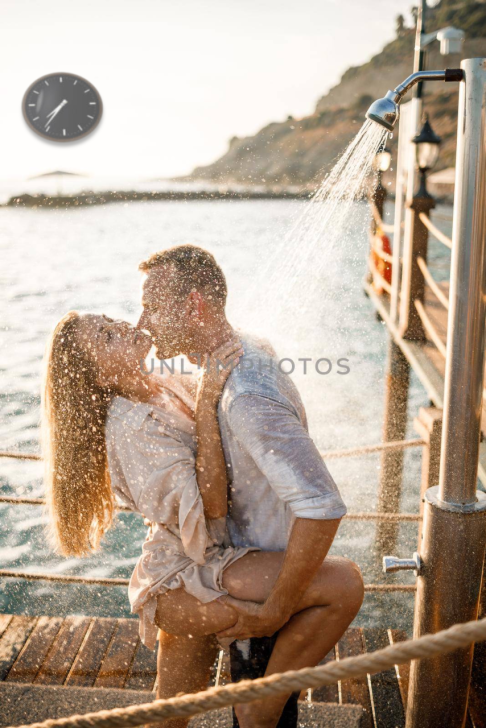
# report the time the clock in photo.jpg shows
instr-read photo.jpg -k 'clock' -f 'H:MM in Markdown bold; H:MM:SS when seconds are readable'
**7:36**
